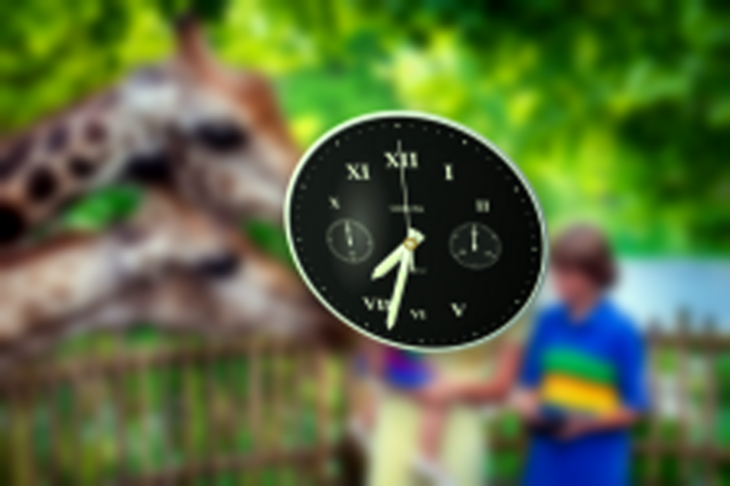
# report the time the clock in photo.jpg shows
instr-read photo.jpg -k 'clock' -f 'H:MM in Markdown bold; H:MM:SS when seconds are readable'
**7:33**
